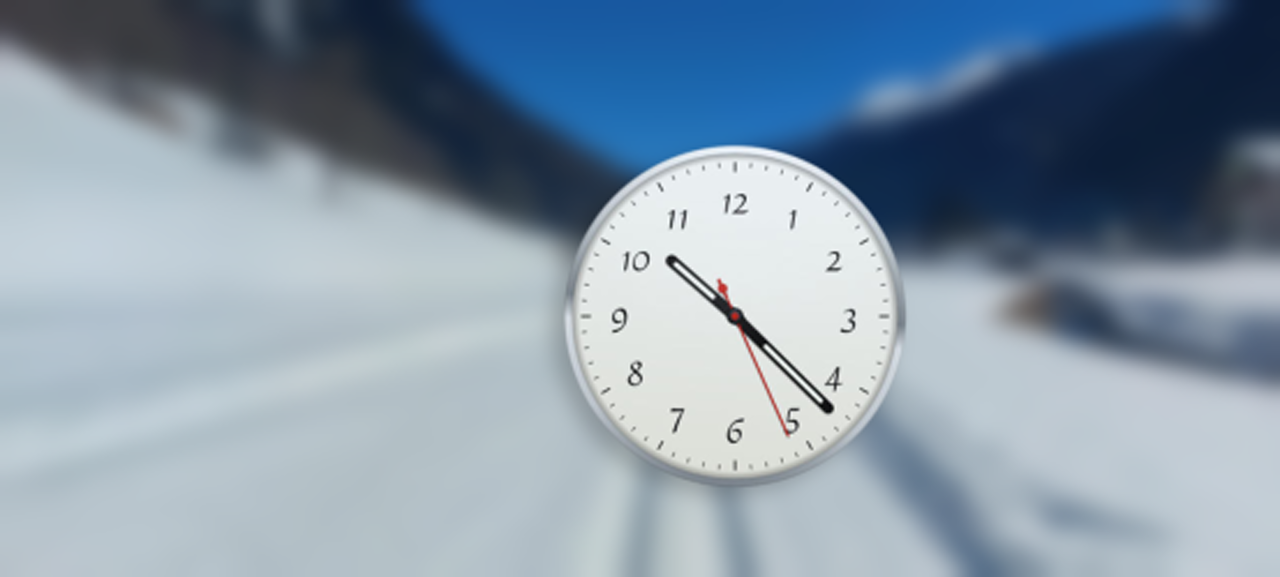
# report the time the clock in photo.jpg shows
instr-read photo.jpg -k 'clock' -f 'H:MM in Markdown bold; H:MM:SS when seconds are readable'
**10:22:26**
